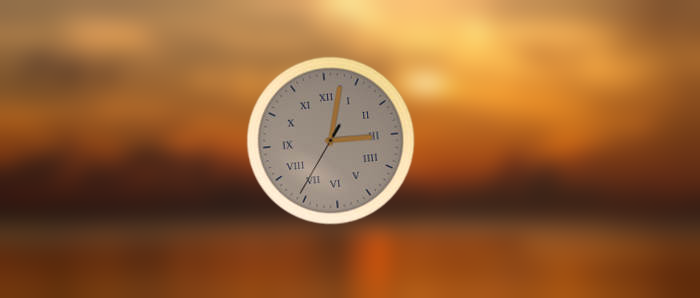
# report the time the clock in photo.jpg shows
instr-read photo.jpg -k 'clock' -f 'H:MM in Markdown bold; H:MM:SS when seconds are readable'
**3:02:36**
